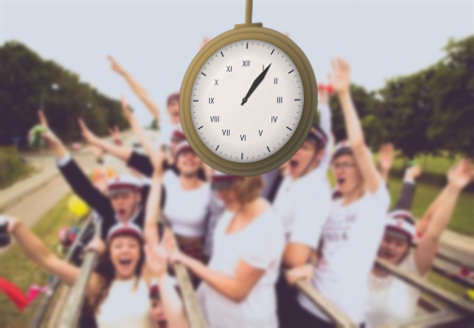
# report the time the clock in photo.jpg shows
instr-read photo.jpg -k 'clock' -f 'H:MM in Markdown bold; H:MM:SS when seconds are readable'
**1:06**
